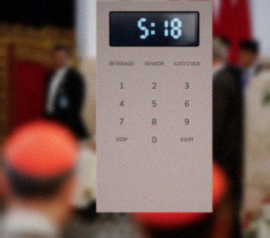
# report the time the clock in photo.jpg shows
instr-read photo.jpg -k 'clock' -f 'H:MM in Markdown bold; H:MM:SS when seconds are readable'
**5:18**
